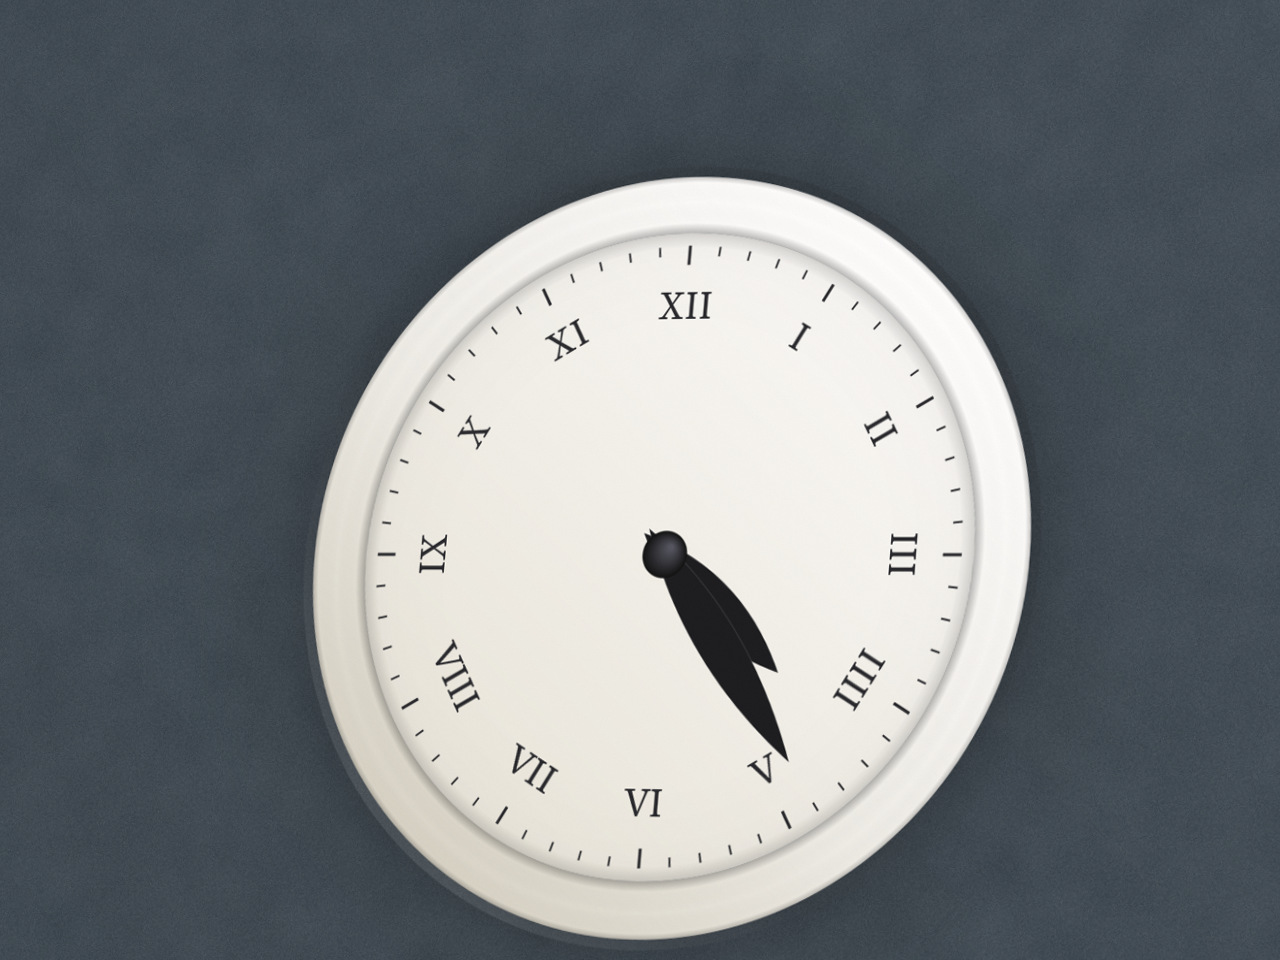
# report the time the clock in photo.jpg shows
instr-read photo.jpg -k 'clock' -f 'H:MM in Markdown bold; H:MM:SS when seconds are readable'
**4:24**
